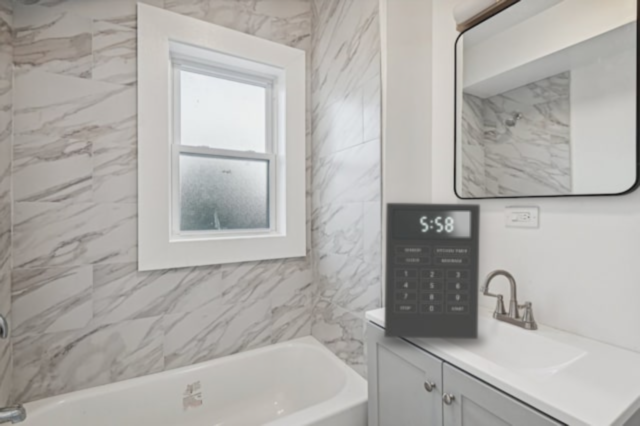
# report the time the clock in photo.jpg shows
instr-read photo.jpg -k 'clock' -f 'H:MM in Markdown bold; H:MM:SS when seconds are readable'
**5:58**
